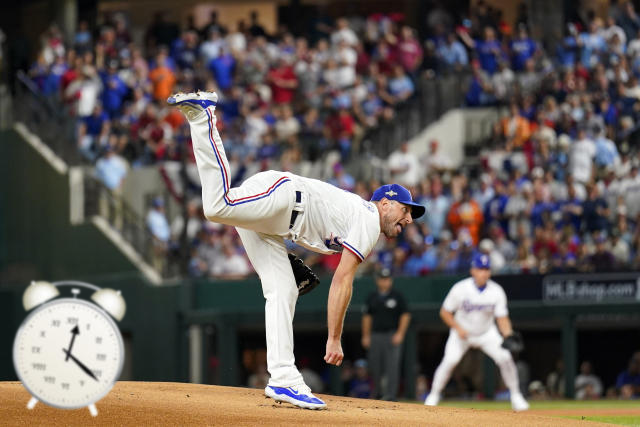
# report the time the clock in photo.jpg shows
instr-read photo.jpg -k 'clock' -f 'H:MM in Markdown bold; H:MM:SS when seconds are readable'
**12:21**
